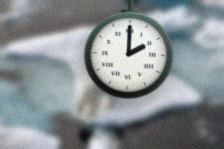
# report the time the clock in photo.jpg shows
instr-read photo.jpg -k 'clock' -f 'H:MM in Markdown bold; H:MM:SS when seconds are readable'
**2:00**
